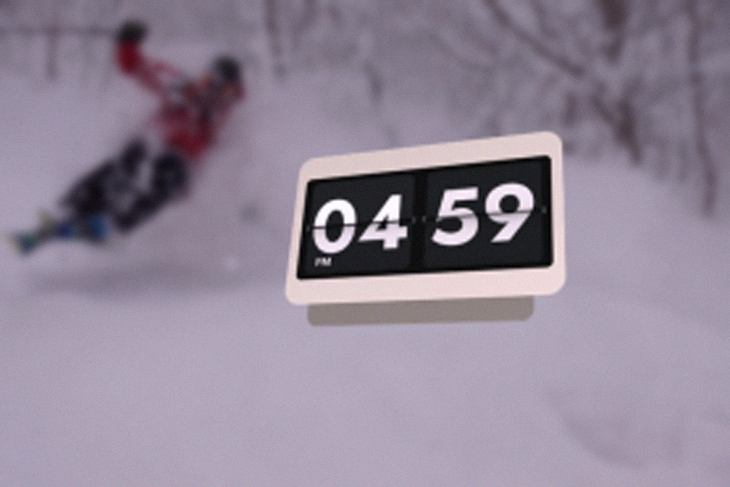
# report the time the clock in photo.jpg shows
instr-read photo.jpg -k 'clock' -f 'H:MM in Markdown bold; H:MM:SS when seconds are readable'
**4:59**
